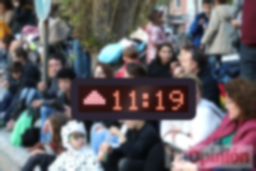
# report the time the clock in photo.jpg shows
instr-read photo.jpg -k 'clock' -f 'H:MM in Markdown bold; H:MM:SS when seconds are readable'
**11:19**
